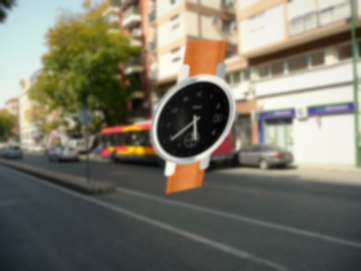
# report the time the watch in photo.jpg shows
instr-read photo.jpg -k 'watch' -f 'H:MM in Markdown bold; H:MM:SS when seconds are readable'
**5:39**
